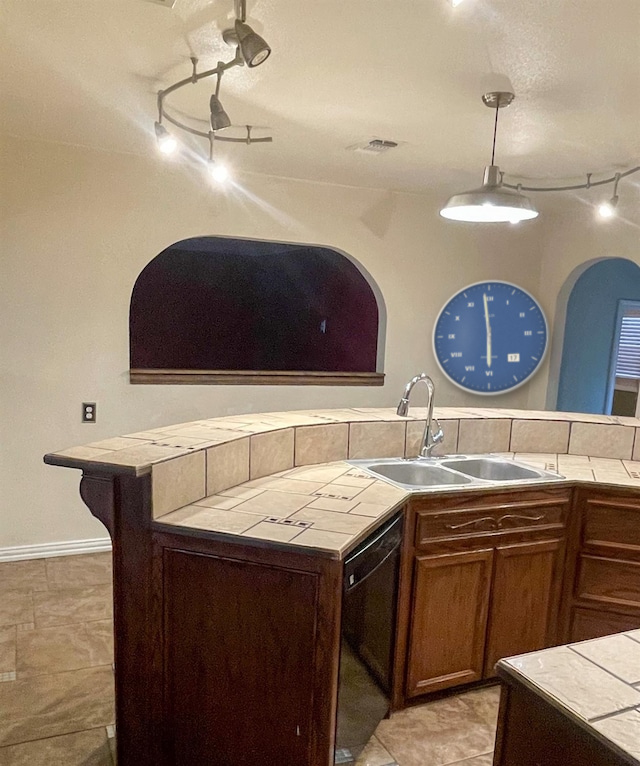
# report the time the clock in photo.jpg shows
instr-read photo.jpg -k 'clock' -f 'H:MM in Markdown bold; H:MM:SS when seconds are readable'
**5:59**
